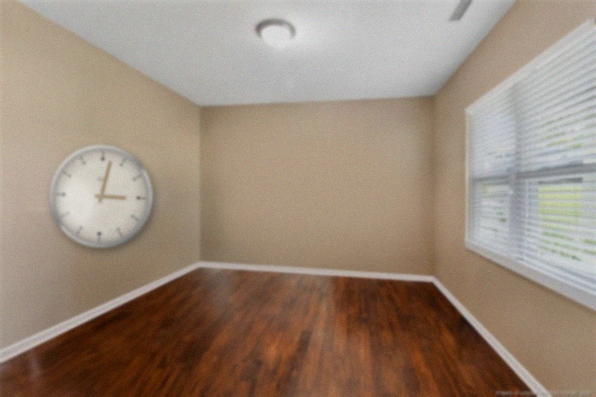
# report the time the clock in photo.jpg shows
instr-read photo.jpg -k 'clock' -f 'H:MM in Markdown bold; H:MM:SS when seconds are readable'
**3:02**
